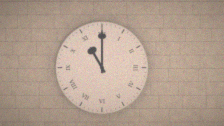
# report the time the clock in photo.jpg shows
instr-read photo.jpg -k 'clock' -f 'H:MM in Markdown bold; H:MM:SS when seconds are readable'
**11:00**
